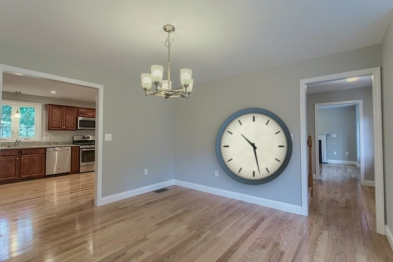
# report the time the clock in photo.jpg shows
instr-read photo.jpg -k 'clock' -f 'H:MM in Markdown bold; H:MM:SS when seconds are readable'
**10:28**
